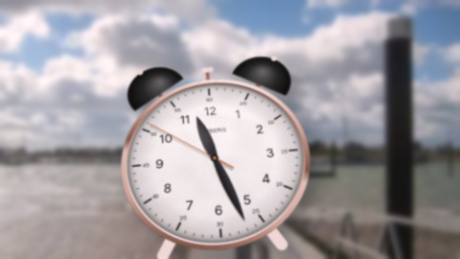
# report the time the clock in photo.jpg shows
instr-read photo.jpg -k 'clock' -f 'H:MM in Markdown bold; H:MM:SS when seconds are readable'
**11:26:51**
